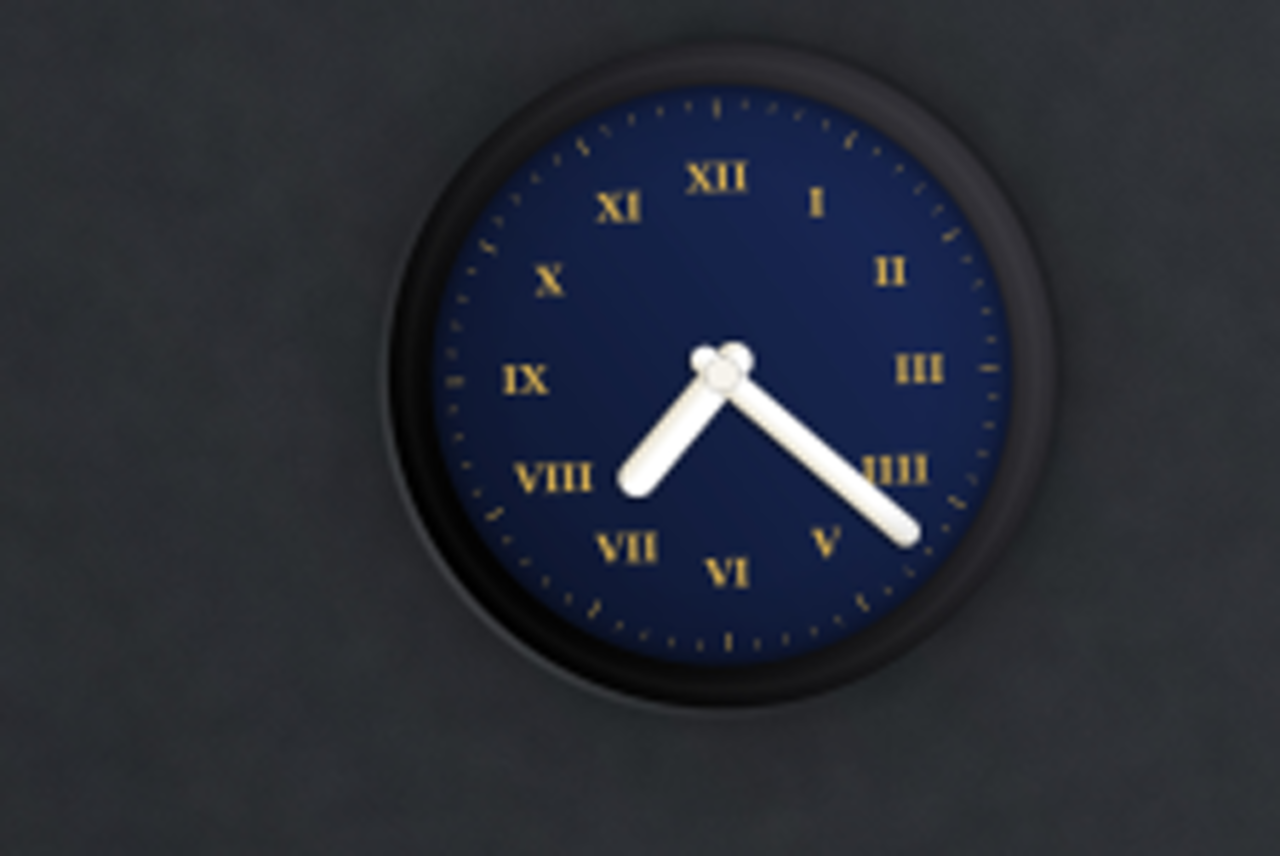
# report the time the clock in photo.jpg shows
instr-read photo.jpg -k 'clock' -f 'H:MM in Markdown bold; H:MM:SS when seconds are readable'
**7:22**
